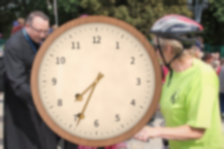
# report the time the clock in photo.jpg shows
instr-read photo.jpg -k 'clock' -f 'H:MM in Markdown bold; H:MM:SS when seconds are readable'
**7:34**
